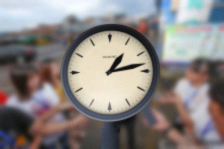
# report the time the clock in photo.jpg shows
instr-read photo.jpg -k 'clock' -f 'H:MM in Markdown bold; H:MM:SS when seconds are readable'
**1:13**
